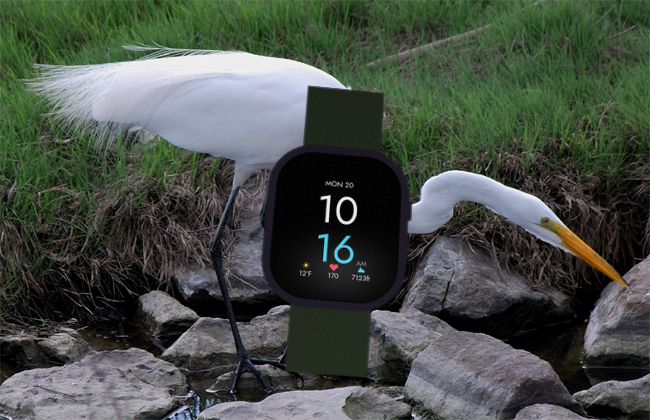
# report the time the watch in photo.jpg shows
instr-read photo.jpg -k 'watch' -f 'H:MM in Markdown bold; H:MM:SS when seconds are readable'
**10:16**
